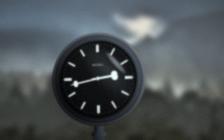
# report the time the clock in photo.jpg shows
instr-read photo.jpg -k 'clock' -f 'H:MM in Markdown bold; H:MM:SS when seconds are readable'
**2:43**
